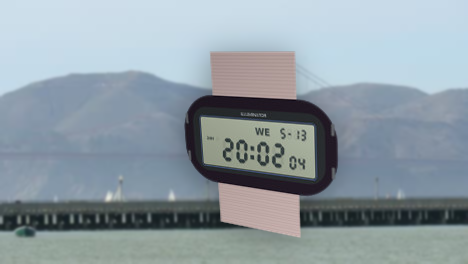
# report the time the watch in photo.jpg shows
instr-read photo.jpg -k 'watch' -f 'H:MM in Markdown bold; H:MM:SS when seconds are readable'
**20:02:04**
